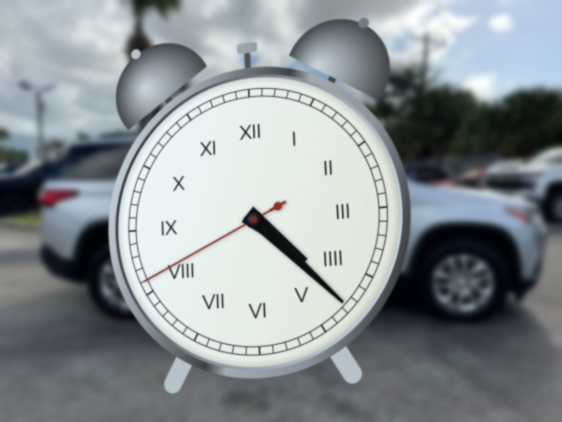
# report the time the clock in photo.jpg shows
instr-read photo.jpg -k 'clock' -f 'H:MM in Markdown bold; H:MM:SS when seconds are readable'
**4:22:41**
